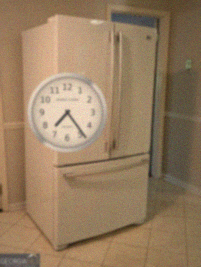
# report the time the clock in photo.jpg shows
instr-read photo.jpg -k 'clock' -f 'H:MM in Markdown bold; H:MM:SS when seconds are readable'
**7:24**
